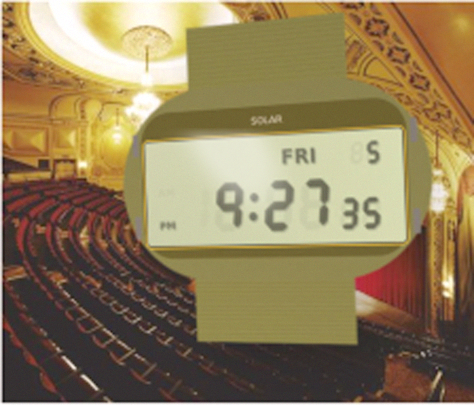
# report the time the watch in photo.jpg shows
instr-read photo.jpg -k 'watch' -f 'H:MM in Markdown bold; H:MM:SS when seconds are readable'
**9:27:35**
